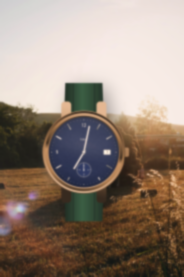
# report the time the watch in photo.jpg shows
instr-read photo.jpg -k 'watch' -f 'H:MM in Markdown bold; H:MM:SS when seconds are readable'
**7:02**
